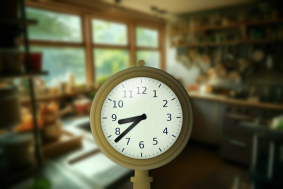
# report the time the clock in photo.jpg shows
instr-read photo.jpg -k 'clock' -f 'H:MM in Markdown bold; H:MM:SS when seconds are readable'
**8:38**
